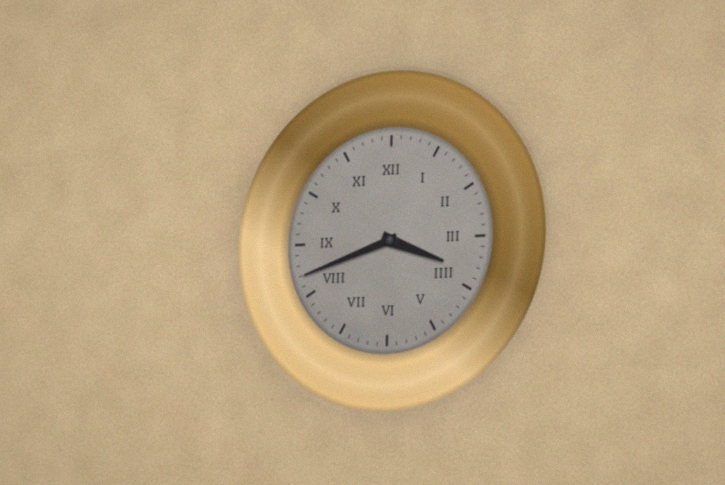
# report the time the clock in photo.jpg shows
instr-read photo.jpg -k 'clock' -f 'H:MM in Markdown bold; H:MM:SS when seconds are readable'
**3:42**
